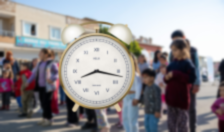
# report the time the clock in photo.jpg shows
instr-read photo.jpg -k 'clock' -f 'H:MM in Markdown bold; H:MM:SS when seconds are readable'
**8:17**
